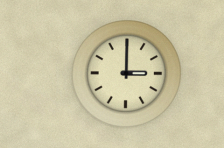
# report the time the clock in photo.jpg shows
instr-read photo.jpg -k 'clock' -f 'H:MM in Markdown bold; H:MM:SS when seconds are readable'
**3:00**
